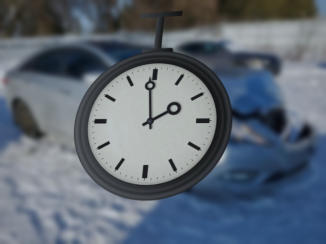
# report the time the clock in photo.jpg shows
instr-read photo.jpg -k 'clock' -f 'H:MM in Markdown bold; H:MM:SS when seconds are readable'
**1:59**
